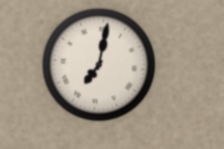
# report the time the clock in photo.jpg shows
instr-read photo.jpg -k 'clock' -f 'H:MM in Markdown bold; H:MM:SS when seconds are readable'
**7:01**
